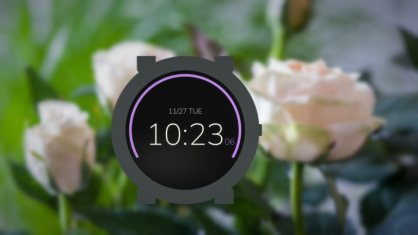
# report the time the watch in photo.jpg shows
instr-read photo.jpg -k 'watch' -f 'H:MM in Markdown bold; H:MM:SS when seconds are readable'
**10:23:06**
